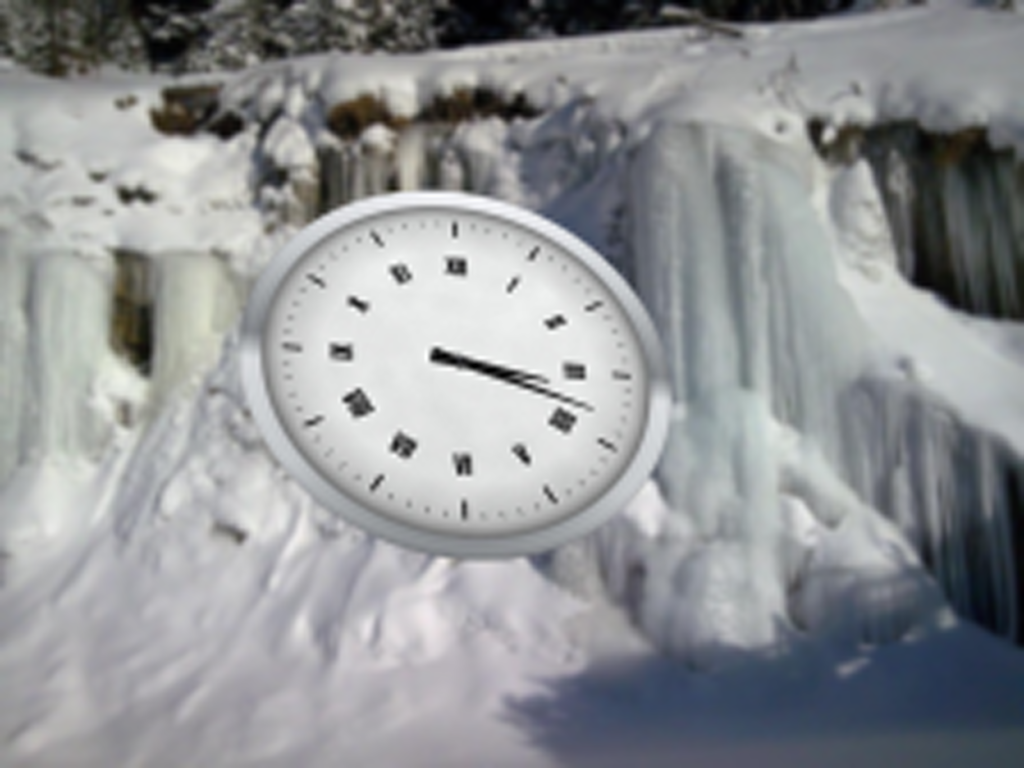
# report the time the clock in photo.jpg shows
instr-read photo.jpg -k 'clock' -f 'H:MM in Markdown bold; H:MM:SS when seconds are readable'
**3:18**
